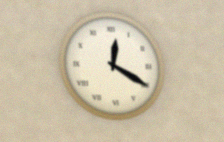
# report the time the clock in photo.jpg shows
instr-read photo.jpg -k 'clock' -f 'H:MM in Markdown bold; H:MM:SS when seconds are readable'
**12:20**
